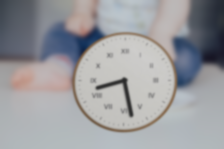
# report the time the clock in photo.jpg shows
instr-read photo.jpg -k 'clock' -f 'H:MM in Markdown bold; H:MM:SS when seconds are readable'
**8:28**
